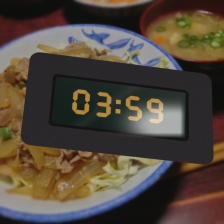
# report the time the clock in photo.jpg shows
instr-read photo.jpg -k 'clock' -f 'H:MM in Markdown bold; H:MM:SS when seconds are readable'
**3:59**
